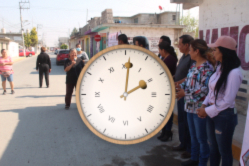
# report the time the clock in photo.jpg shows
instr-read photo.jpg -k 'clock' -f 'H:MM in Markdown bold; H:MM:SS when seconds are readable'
**2:01**
